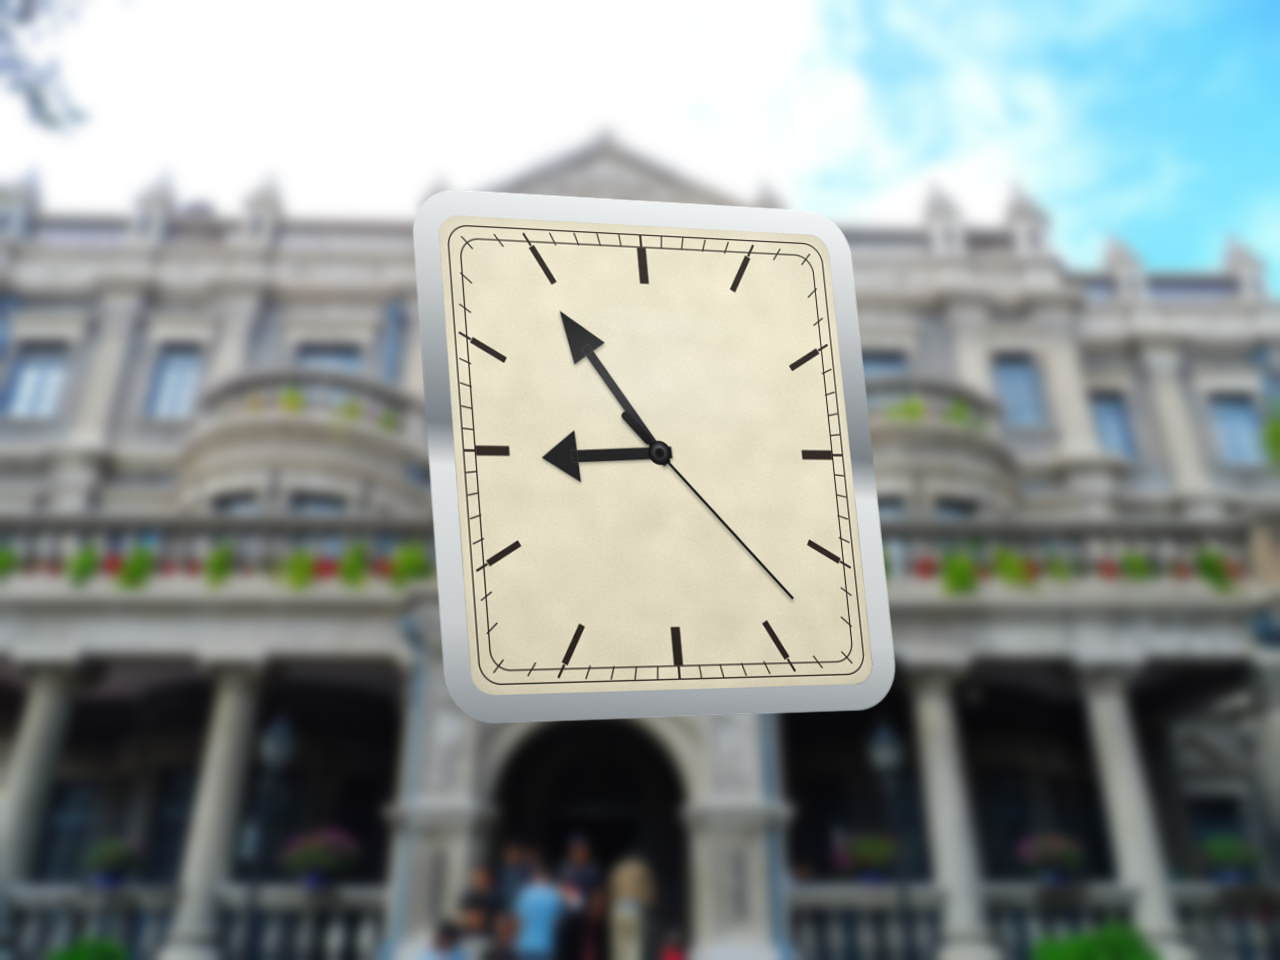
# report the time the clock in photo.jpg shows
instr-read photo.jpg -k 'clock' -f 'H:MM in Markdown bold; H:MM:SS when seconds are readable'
**8:54:23**
